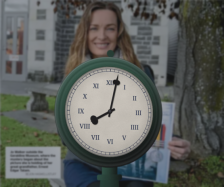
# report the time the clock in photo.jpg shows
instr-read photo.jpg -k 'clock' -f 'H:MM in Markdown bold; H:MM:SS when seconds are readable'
**8:02**
